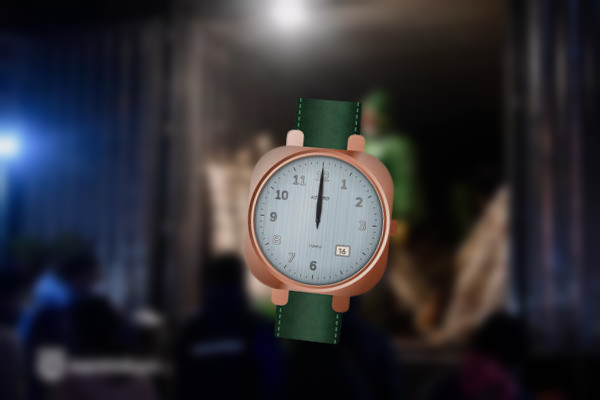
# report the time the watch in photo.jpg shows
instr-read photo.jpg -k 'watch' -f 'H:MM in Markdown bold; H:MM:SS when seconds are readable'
**12:00**
